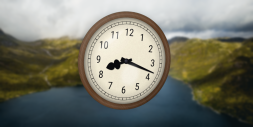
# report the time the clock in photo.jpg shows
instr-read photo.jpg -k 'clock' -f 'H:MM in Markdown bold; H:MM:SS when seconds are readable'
**8:18**
